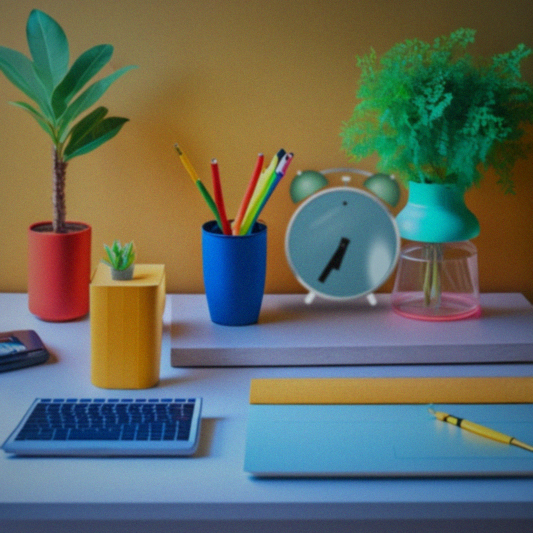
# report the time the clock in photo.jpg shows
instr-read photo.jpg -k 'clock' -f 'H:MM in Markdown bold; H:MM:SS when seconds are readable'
**6:35**
